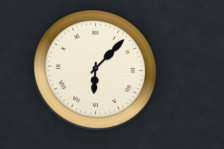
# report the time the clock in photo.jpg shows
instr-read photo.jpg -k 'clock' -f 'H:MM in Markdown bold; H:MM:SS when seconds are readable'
**6:07**
